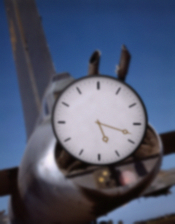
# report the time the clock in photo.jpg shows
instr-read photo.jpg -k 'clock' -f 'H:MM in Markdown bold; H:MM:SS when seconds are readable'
**5:18**
